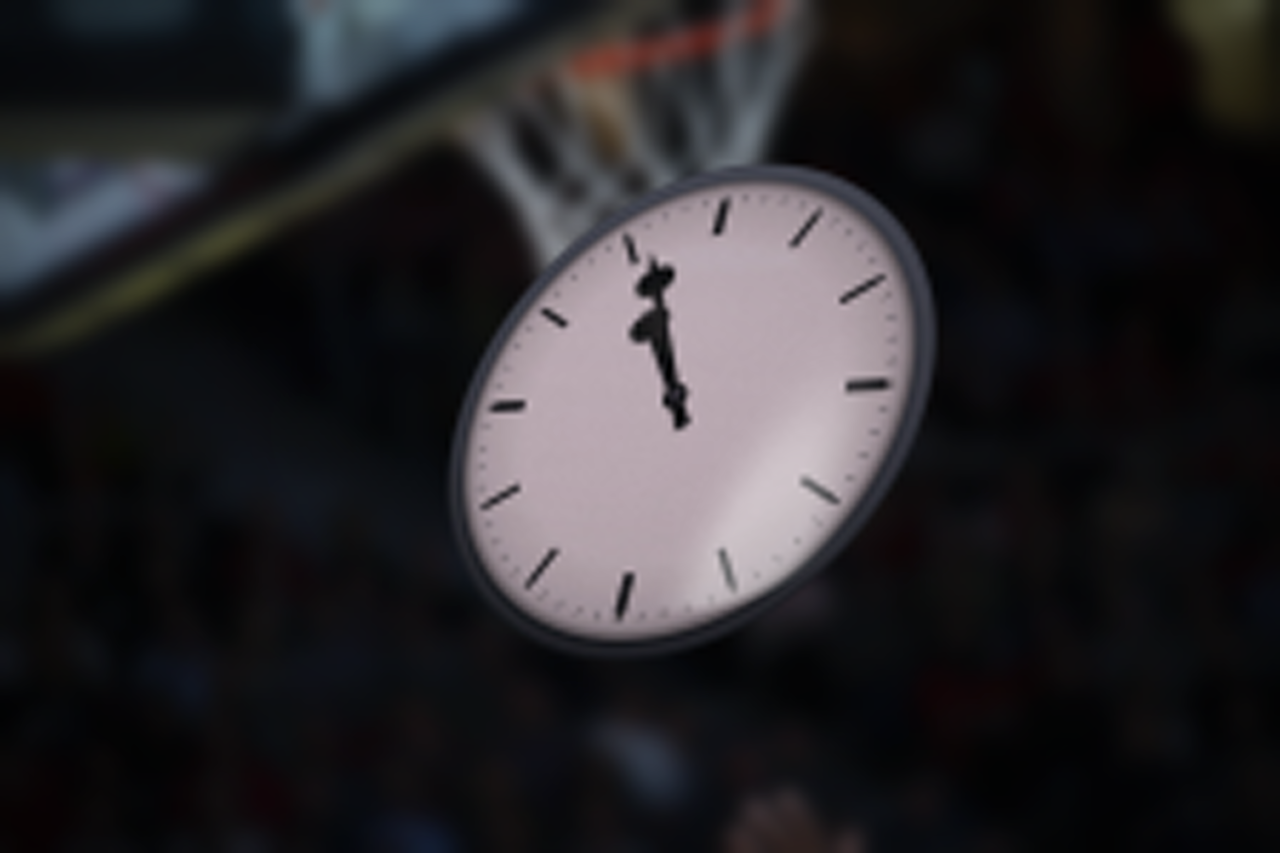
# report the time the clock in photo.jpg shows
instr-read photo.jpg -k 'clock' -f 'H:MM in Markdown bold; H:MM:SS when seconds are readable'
**10:56**
